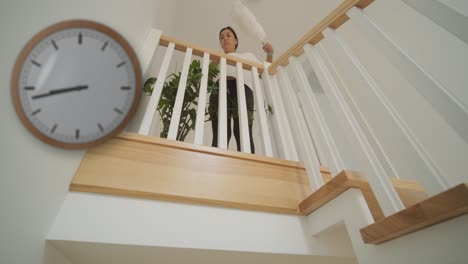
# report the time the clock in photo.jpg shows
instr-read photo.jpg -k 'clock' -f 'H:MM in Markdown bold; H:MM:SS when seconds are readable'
**8:43**
